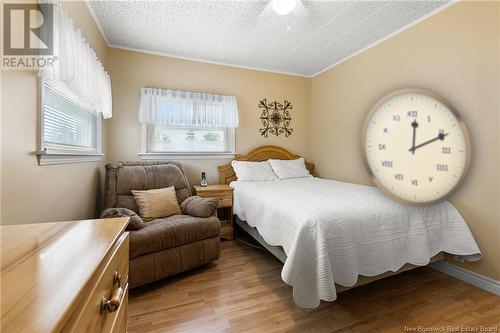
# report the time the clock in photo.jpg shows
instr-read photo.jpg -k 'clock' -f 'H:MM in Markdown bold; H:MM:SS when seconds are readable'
**12:11**
